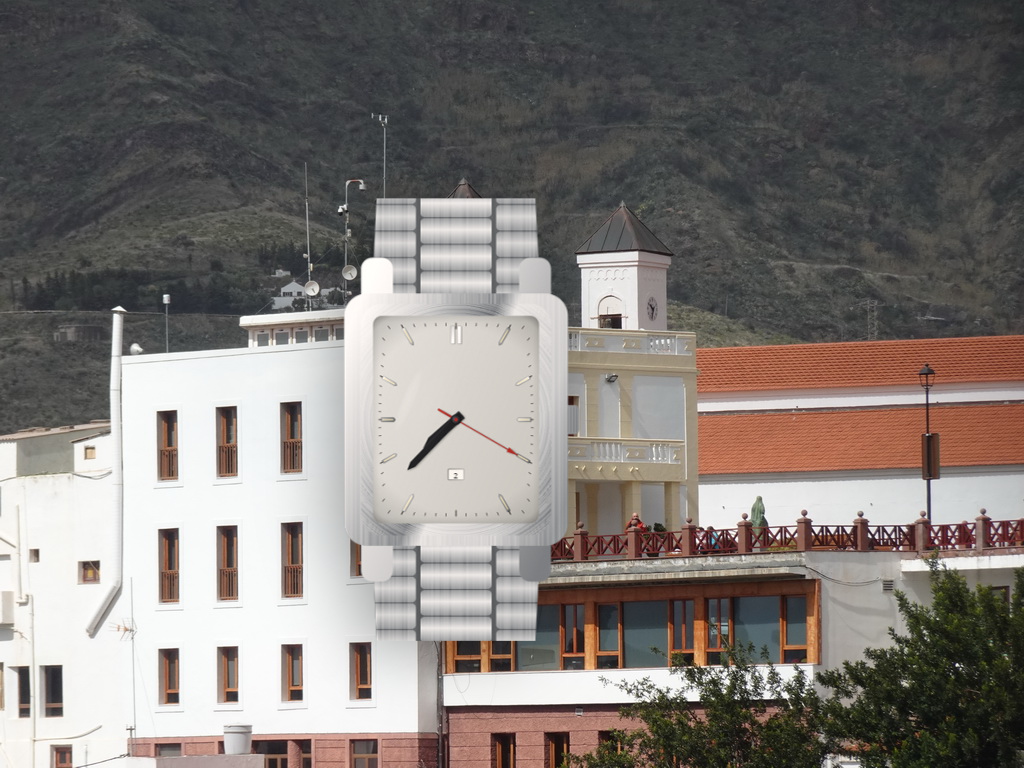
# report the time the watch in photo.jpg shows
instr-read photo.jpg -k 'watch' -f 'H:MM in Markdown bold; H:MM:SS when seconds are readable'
**7:37:20**
